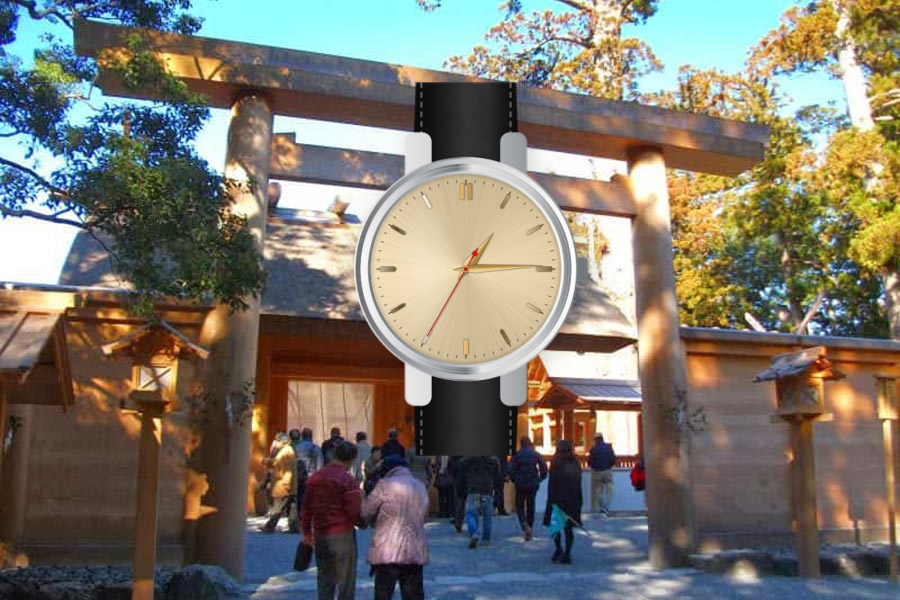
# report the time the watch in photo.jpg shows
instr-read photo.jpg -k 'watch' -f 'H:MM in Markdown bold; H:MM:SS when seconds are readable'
**1:14:35**
